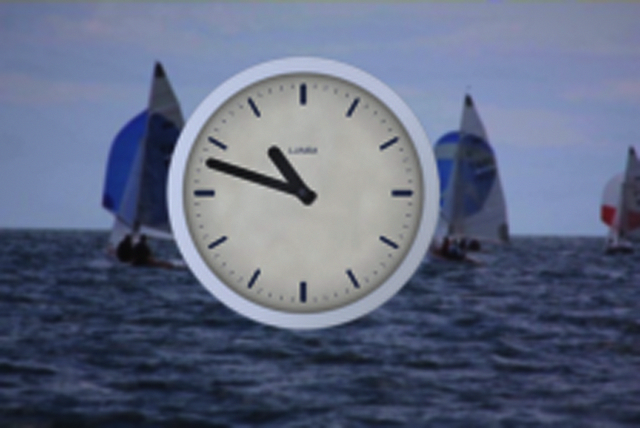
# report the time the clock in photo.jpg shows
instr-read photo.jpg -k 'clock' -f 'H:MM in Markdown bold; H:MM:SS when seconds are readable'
**10:48**
